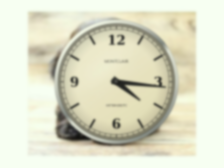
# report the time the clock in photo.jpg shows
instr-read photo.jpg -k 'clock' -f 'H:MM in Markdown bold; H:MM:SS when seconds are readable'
**4:16**
